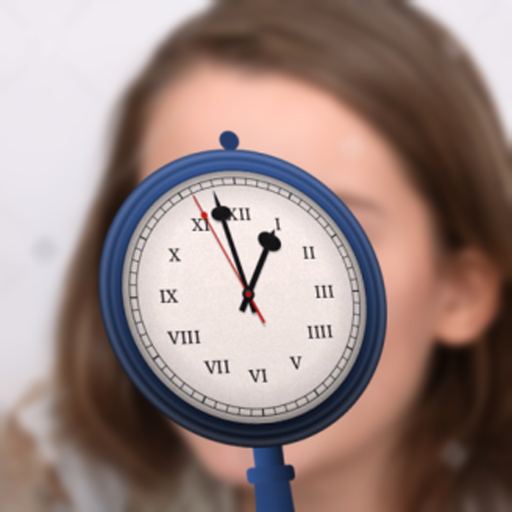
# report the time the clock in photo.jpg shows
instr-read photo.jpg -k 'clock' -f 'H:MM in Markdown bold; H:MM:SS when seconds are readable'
**12:57:56**
